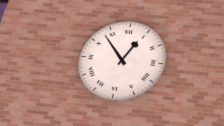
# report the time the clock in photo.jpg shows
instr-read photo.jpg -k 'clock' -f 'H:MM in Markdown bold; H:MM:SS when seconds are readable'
**12:53**
